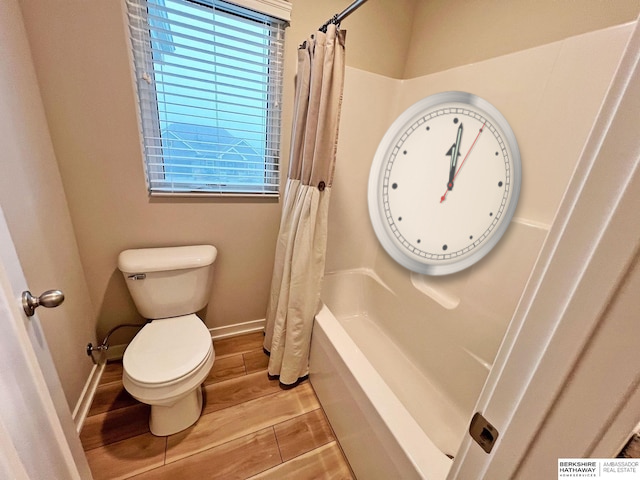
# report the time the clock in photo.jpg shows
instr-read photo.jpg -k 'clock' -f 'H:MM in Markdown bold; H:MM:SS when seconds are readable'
**12:01:05**
